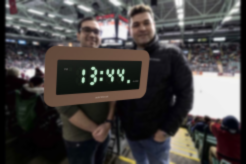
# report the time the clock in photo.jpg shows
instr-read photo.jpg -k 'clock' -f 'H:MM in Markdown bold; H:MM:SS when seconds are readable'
**13:44**
